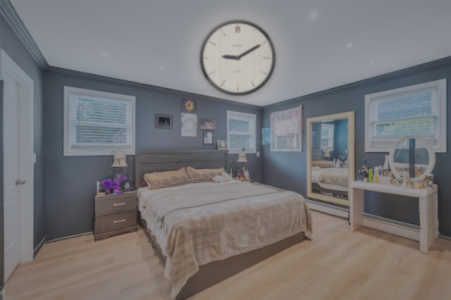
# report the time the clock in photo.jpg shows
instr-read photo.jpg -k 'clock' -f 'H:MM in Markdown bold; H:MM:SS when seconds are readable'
**9:10**
